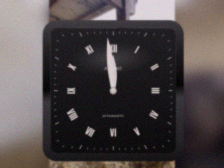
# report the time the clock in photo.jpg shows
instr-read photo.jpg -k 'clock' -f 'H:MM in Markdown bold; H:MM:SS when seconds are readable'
**11:59**
